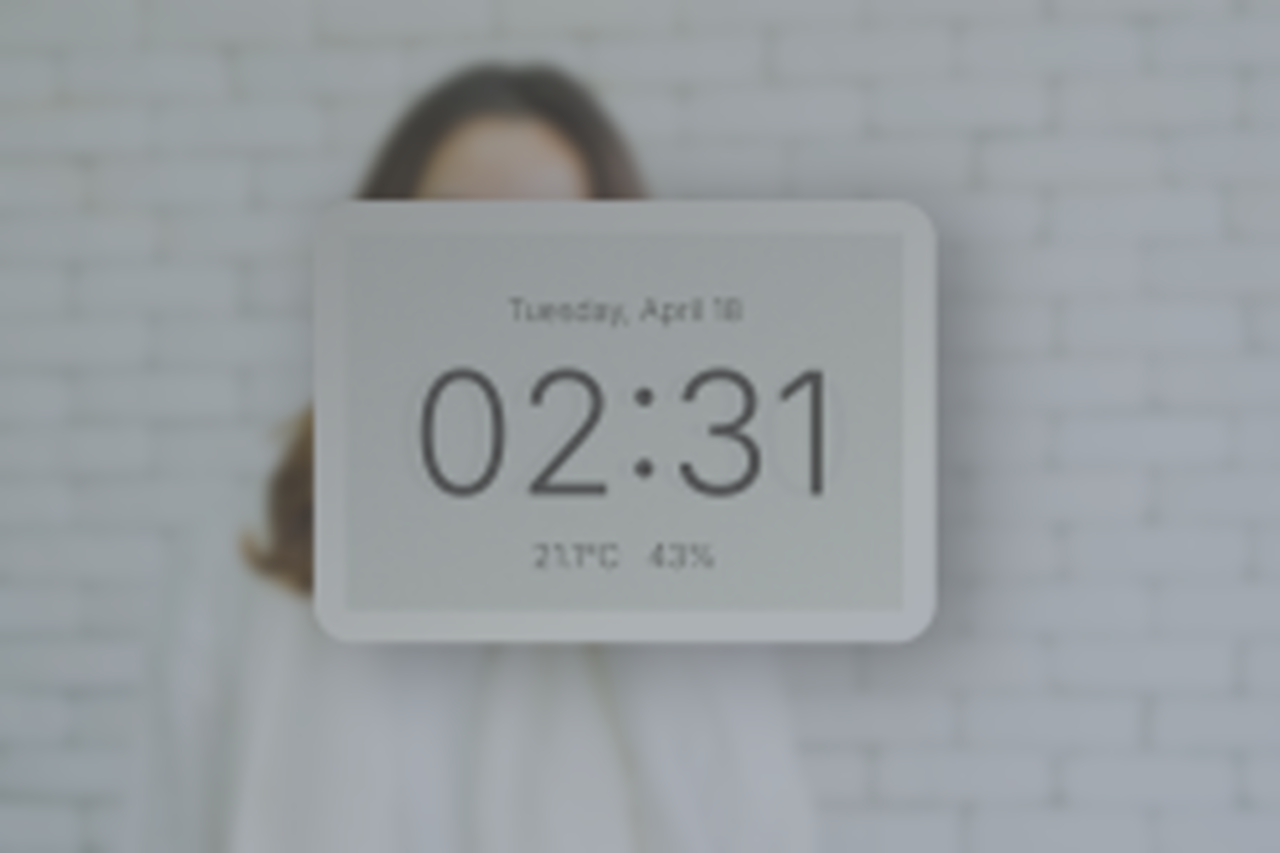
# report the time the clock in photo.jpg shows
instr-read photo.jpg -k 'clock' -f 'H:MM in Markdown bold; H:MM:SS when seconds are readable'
**2:31**
